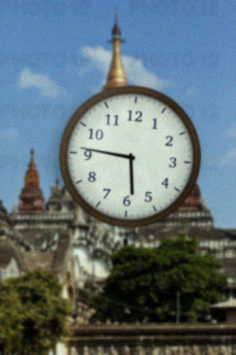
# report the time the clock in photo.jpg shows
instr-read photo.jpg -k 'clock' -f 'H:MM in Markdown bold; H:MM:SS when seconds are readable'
**5:46**
